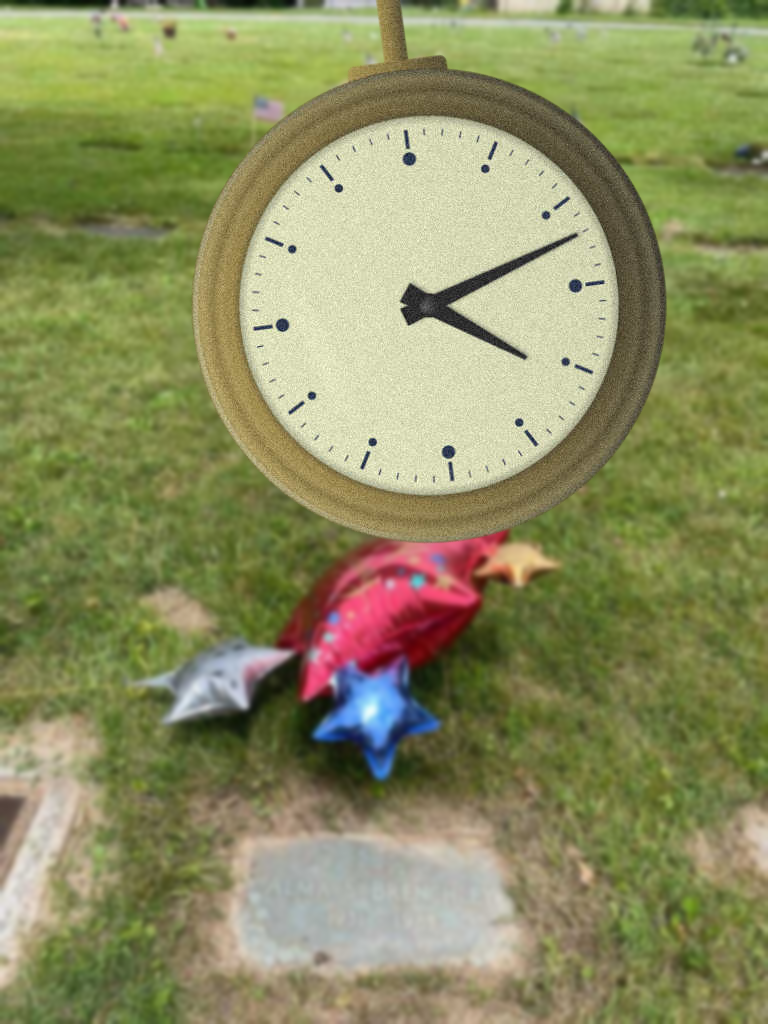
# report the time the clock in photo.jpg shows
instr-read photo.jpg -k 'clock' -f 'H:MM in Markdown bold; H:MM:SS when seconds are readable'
**4:12**
